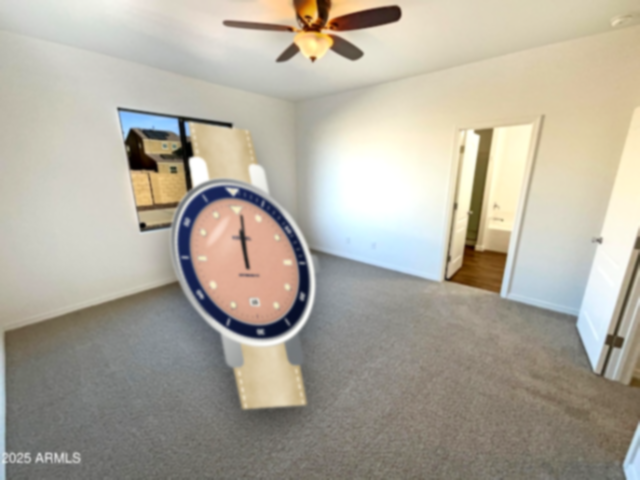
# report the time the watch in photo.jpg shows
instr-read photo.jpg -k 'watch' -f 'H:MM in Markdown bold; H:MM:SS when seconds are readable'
**12:01**
